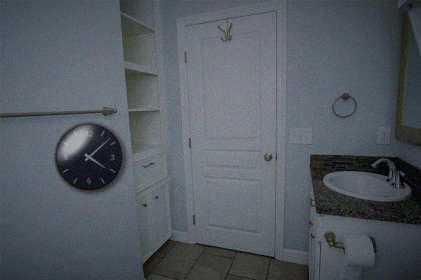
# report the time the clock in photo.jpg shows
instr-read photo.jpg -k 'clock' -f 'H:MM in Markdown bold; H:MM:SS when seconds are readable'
**4:08**
